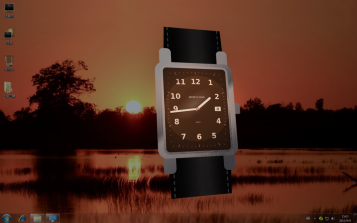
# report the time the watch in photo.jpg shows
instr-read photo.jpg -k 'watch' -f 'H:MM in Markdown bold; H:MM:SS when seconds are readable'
**1:44**
